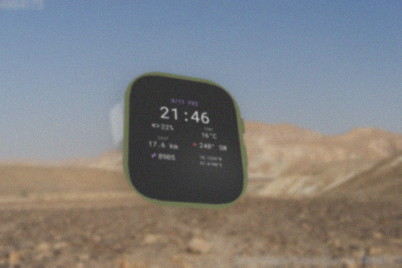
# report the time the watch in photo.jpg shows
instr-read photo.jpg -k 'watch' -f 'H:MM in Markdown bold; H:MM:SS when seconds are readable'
**21:46**
